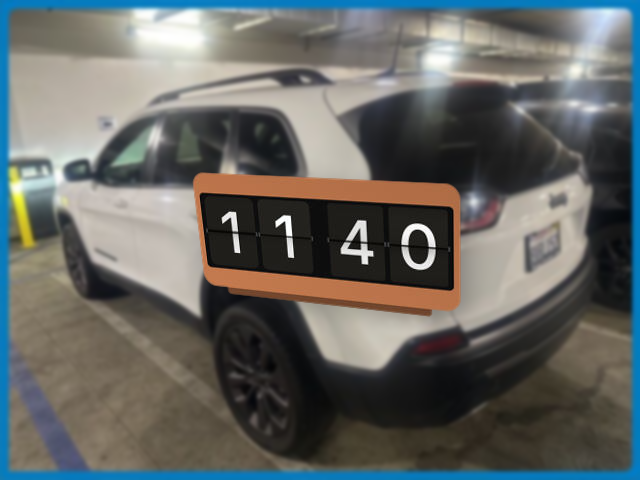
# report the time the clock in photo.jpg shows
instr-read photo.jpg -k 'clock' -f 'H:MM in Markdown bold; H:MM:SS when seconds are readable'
**11:40**
